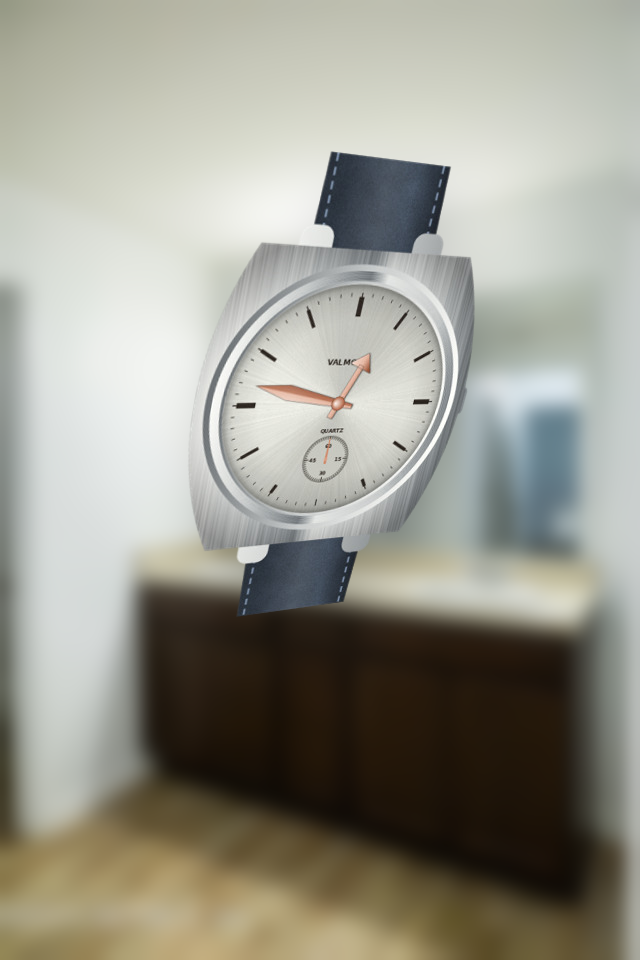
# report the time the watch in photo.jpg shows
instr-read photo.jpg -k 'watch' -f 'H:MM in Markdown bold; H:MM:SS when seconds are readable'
**12:47**
